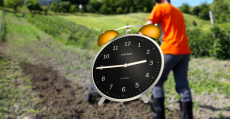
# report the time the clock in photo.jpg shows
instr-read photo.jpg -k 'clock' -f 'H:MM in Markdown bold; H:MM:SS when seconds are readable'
**2:45**
